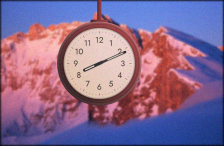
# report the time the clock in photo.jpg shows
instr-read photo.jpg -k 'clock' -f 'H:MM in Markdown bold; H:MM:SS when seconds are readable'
**8:11**
